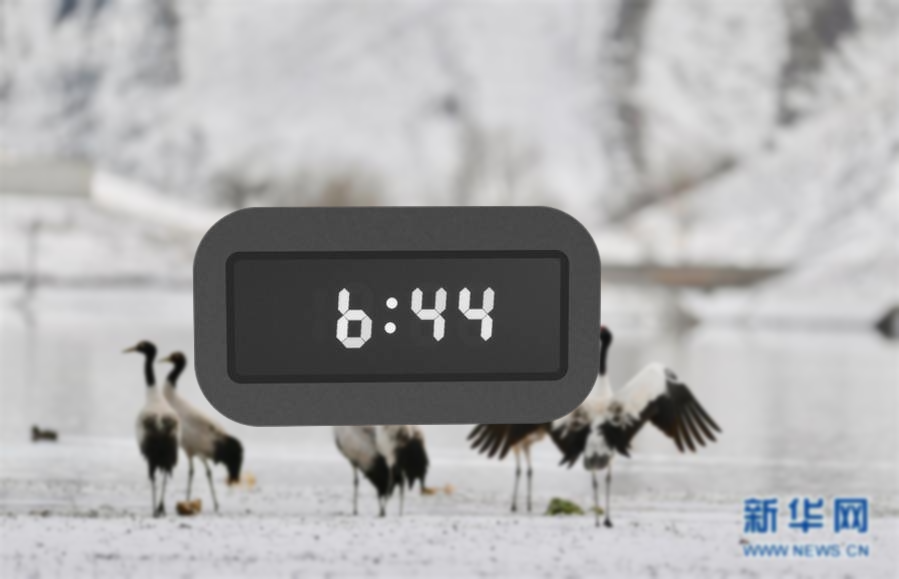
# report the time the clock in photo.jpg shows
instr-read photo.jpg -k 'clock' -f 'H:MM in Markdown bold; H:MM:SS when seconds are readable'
**6:44**
